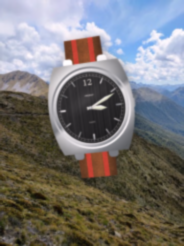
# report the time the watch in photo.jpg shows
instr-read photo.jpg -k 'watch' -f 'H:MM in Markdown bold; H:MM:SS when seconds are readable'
**3:11**
